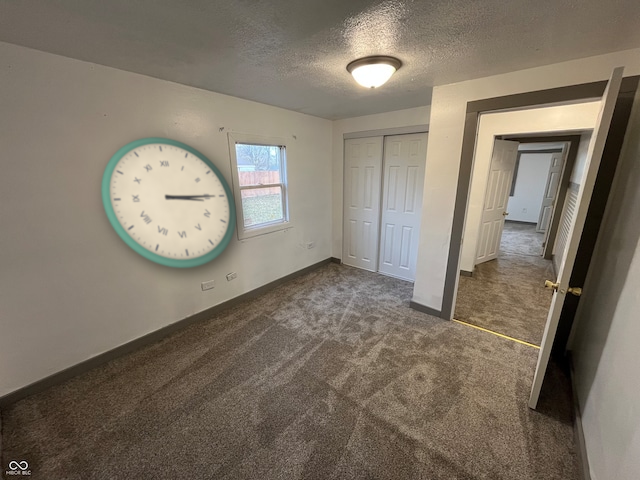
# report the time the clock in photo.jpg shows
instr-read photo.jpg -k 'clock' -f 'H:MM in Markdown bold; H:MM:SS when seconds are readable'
**3:15**
